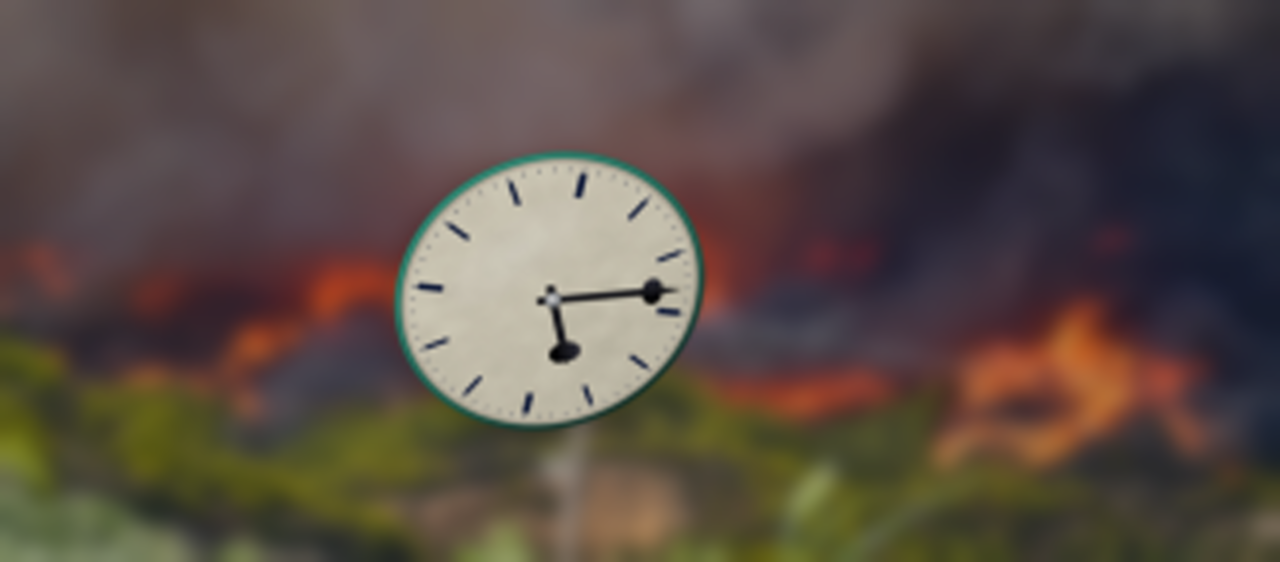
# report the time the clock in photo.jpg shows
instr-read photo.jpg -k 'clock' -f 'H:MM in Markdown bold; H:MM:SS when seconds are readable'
**5:13**
